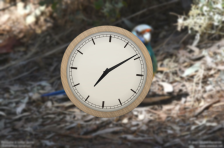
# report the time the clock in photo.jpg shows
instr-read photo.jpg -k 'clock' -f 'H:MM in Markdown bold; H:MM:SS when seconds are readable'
**7:09**
